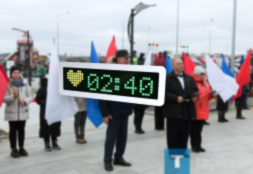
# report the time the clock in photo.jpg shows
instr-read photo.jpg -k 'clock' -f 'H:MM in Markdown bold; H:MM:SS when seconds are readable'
**2:40**
